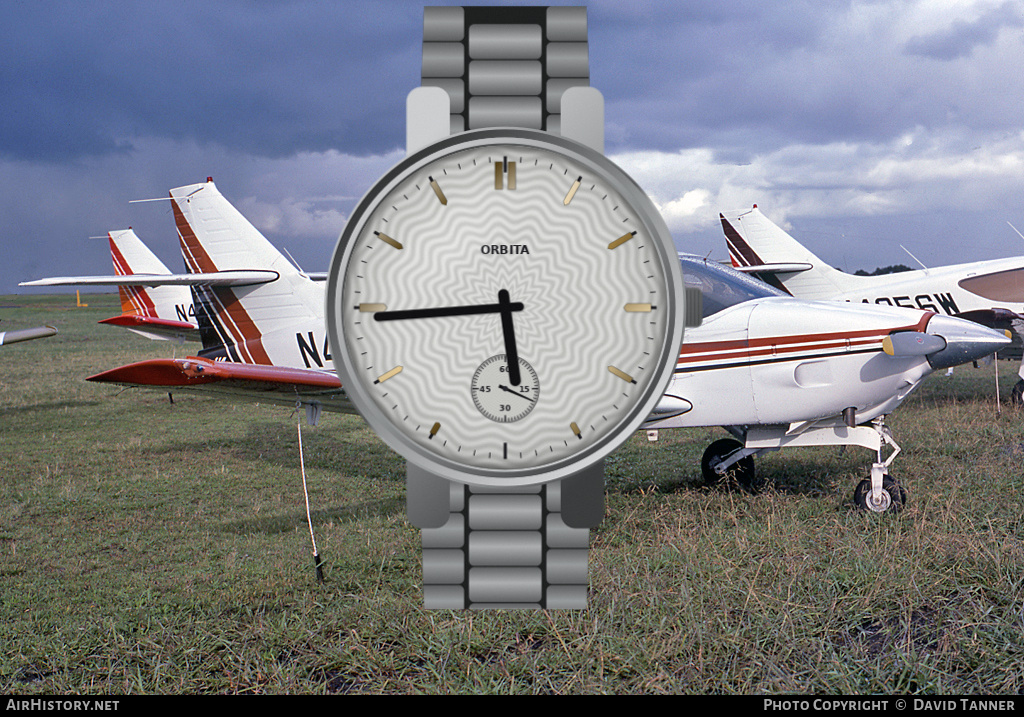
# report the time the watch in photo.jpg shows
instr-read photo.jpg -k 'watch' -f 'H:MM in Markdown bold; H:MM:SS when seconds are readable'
**5:44:19**
